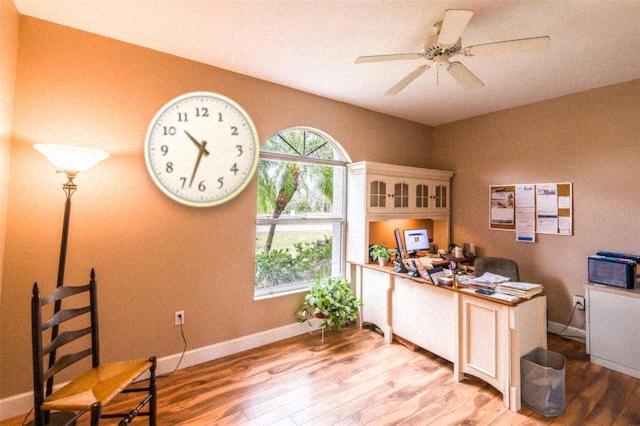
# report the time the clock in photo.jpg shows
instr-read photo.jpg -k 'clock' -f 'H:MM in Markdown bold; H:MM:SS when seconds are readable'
**10:33**
